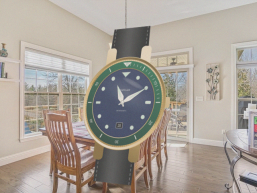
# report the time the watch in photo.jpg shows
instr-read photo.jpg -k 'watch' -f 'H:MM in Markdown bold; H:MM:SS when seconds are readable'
**11:10**
